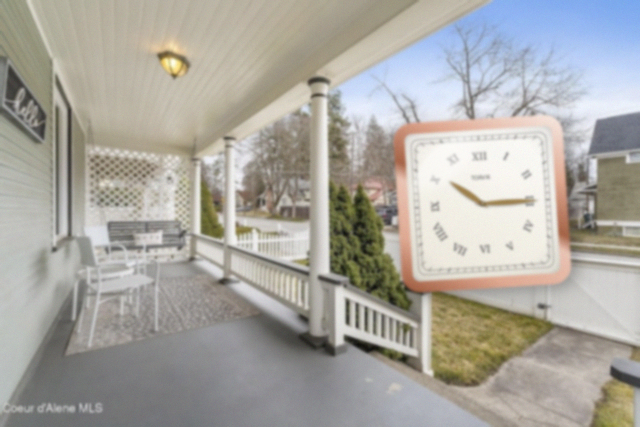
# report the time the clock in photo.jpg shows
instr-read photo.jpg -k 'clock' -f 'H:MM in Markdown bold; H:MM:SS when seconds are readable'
**10:15**
